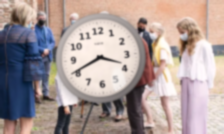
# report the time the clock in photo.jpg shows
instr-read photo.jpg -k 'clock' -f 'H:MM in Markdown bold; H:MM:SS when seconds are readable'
**3:41**
